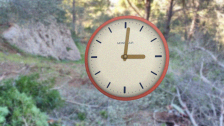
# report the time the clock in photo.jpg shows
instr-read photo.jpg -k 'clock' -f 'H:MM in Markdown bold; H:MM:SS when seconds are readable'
**3:01**
